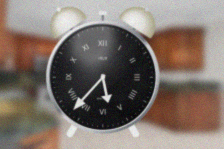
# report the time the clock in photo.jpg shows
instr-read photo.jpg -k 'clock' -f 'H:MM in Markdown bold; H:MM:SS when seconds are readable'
**5:37**
